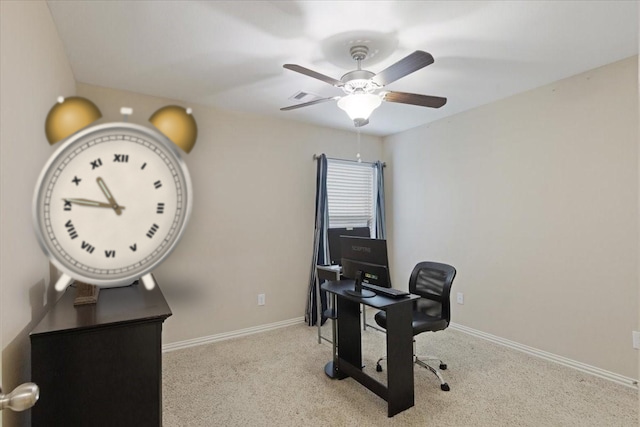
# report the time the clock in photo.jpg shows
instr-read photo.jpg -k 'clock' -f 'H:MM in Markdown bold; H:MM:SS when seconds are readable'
**10:46**
